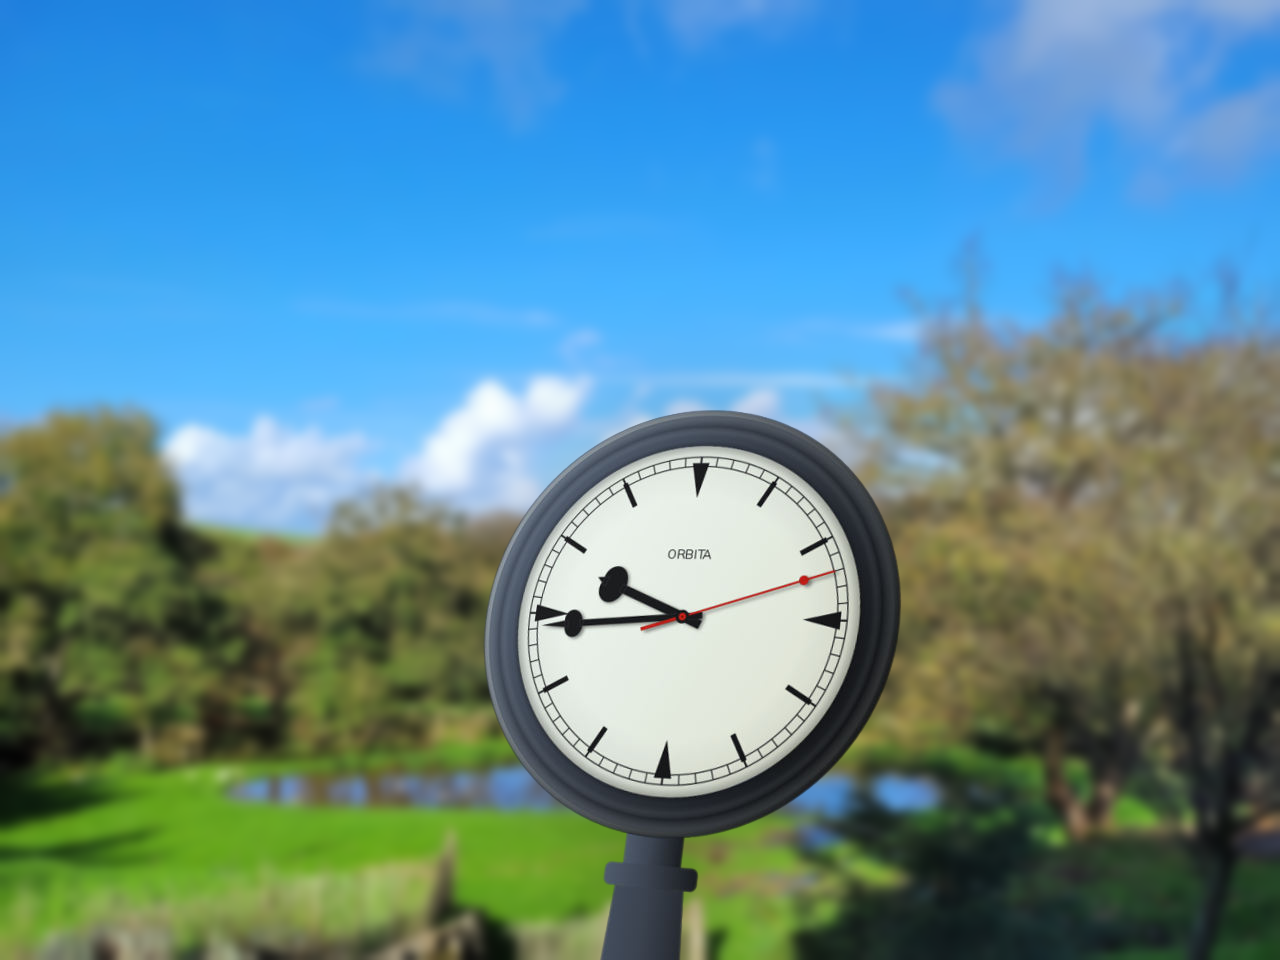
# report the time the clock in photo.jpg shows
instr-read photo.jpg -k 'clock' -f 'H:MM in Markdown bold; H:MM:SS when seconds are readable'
**9:44:12**
